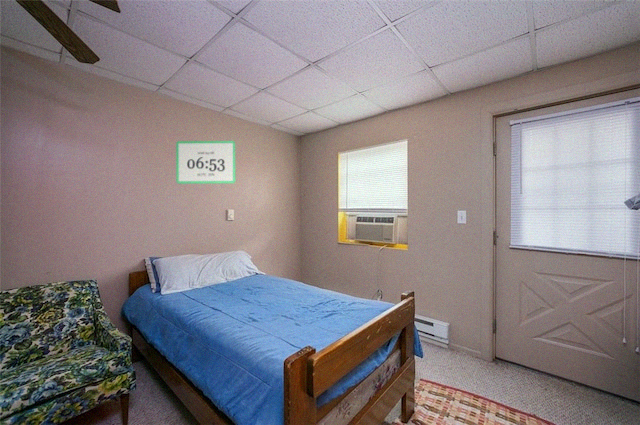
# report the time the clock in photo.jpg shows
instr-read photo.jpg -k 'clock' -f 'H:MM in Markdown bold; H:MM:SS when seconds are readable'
**6:53**
